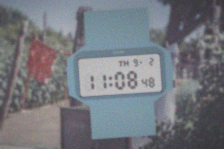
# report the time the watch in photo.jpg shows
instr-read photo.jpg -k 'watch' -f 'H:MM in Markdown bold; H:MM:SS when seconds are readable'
**11:08:48**
